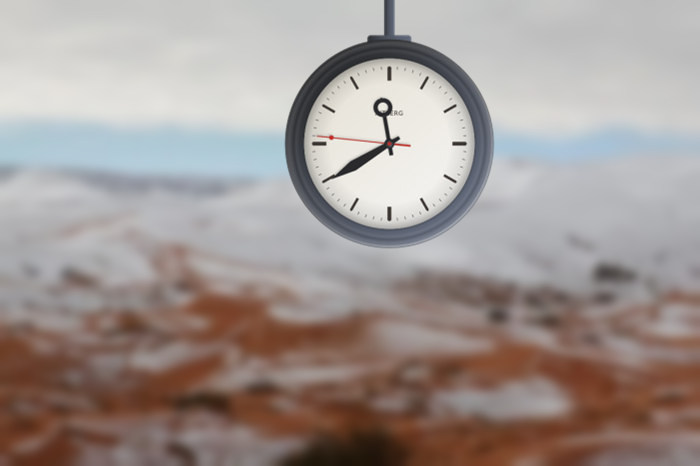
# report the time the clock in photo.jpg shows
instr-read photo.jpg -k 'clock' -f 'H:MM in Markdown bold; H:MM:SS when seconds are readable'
**11:39:46**
